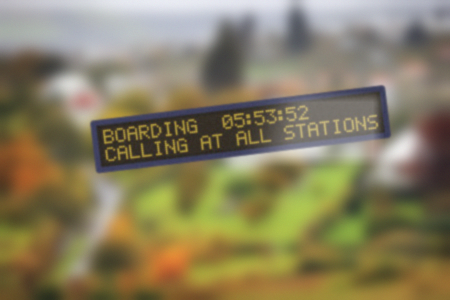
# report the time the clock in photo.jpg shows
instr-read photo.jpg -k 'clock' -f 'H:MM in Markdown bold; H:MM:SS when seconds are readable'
**5:53:52**
